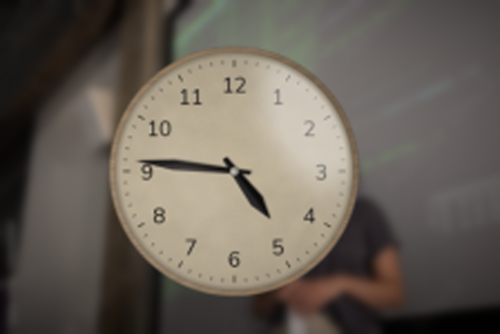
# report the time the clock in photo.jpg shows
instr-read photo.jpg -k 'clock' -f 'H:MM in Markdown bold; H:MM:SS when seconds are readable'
**4:46**
